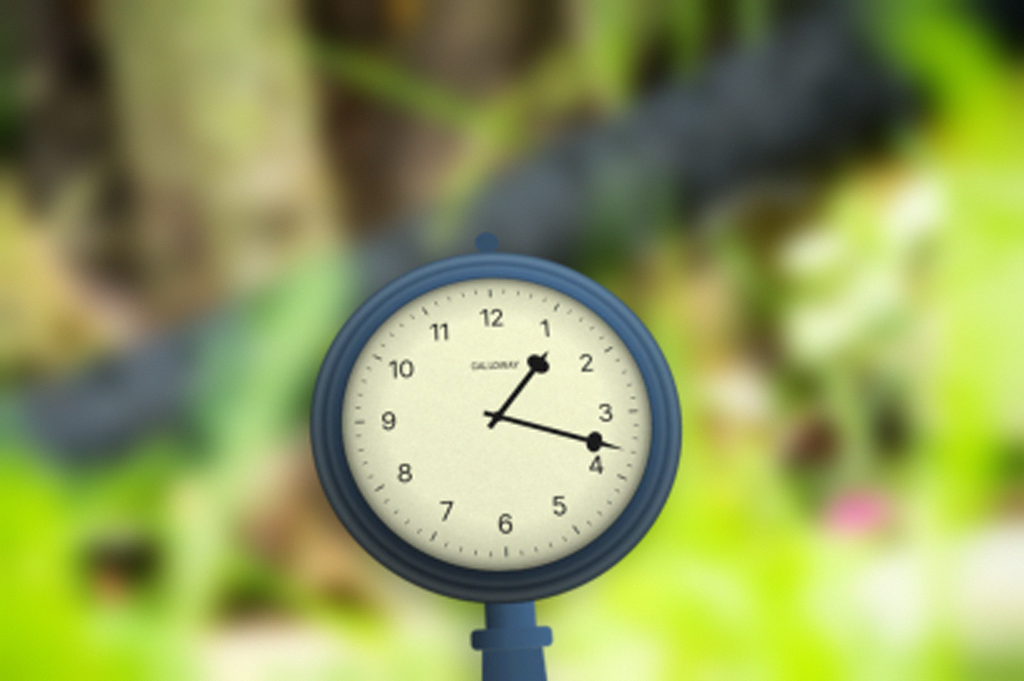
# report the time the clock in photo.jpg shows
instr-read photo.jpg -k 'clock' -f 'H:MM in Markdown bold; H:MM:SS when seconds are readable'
**1:18**
